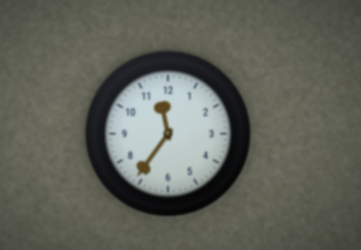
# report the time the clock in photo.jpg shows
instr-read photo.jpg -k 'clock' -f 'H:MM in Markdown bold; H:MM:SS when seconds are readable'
**11:36**
